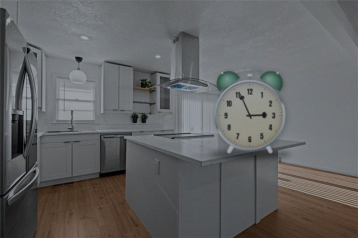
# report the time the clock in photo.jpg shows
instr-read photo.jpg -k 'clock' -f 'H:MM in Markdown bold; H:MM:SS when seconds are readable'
**2:56**
